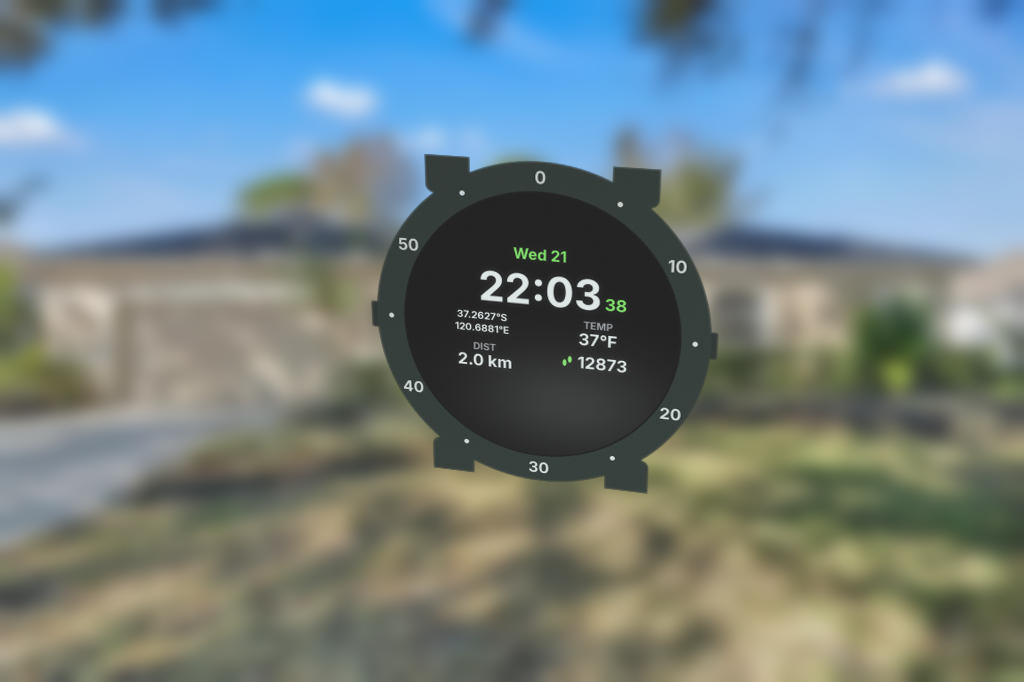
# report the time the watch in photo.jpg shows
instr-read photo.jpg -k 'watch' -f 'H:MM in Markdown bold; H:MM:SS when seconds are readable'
**22:03:38**
